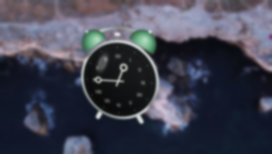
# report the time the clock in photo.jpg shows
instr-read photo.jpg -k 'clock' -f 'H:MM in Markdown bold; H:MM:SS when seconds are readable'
**12:45**
